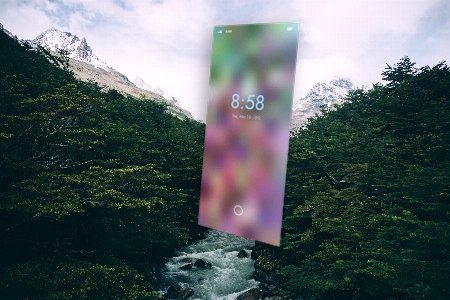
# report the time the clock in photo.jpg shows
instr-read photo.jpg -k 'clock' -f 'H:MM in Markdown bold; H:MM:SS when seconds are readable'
**8:58**
